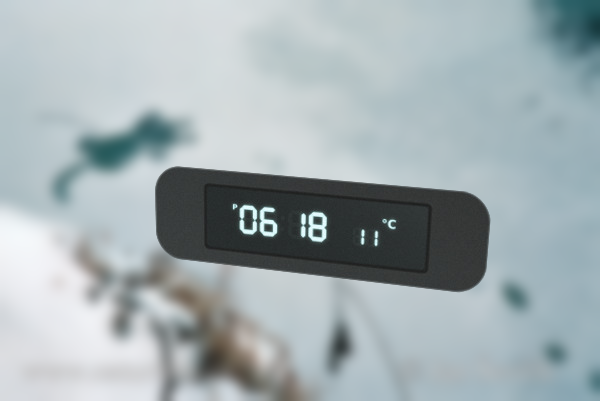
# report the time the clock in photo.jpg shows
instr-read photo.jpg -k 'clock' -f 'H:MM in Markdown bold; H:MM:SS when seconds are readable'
**6:18**
